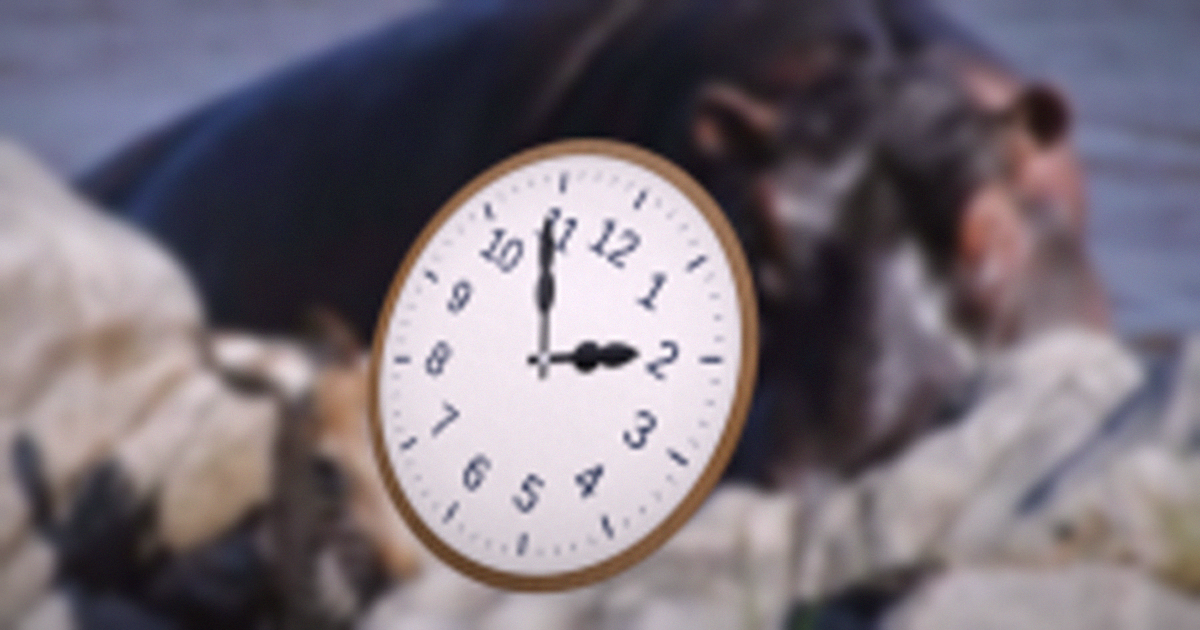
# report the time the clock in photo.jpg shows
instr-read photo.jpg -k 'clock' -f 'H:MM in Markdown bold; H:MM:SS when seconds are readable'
**1:54**
